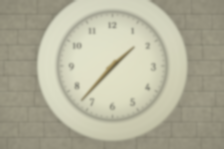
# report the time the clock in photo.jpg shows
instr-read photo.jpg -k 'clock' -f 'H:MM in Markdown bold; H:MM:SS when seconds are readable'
**1:37**
